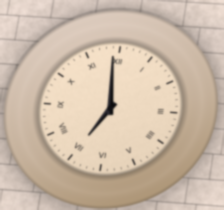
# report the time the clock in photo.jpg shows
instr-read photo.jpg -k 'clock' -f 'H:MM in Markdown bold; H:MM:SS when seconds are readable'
**6:59**
